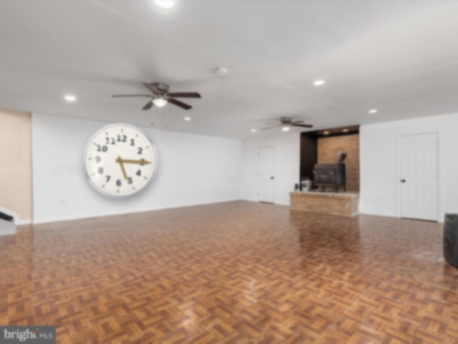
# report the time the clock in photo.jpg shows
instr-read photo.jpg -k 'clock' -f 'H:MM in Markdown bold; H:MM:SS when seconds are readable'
**5:15**
